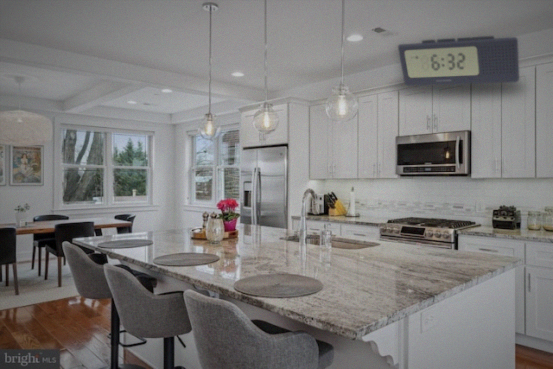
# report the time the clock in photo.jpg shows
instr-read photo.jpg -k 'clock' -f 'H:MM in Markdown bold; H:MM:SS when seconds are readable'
**6:32**
